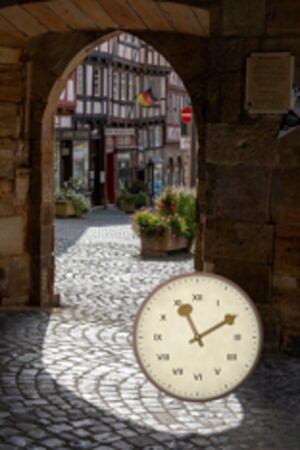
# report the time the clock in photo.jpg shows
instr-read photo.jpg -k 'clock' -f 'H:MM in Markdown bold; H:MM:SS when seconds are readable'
**11:10**
